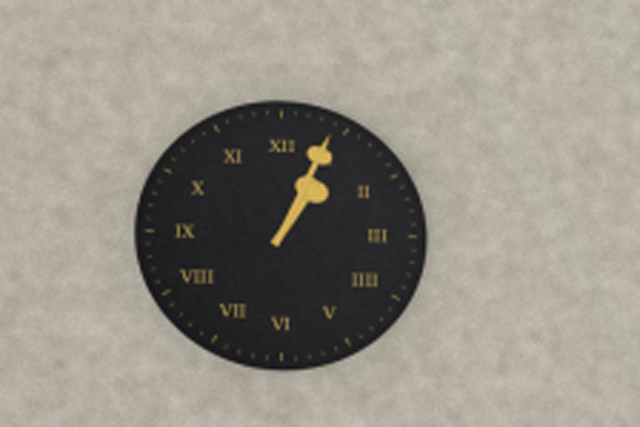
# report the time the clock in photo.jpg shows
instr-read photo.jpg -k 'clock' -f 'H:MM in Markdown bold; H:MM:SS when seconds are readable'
**1:04**
